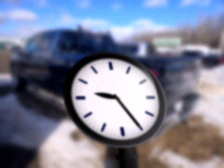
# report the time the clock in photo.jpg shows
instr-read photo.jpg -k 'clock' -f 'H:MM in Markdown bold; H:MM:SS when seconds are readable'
**9:25**
